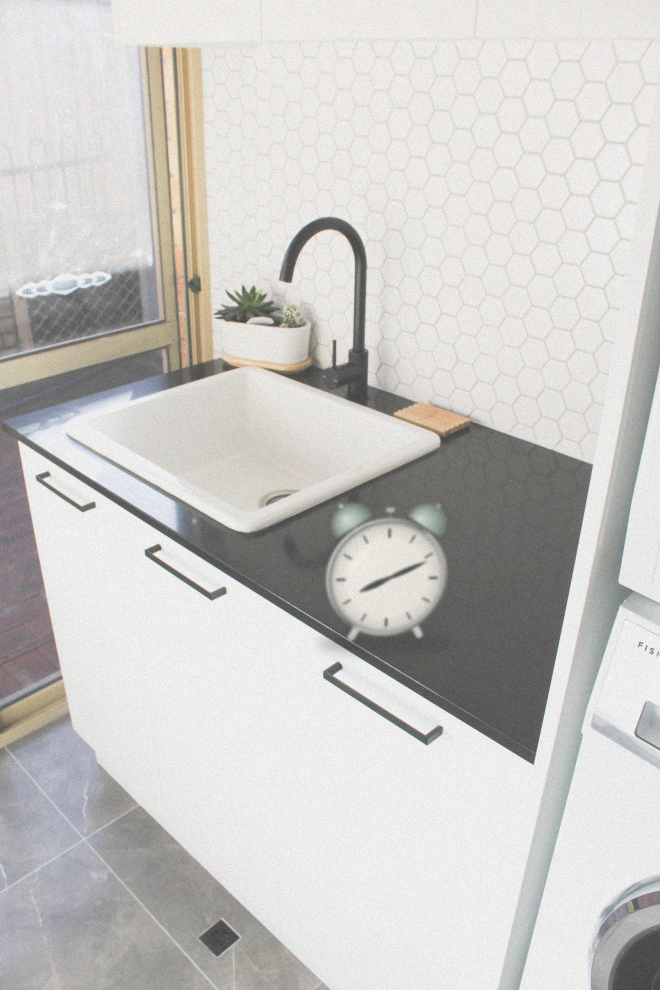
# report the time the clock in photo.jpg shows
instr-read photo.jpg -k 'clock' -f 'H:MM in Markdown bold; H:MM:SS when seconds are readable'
**8:11**
